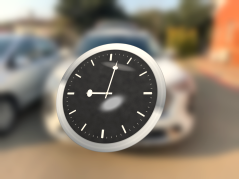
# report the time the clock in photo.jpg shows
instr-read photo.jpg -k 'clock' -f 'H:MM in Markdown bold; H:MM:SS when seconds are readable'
**9:02**
